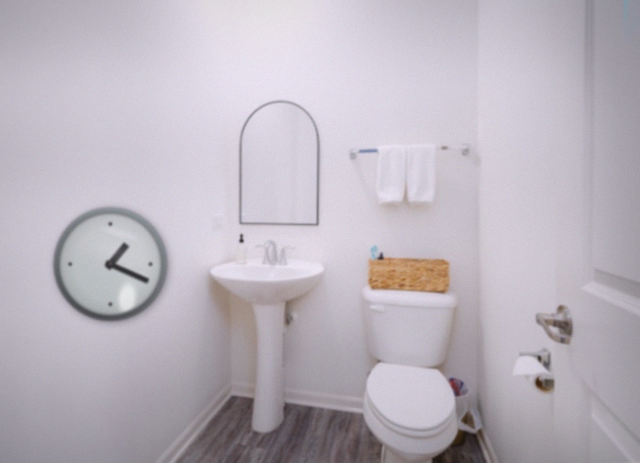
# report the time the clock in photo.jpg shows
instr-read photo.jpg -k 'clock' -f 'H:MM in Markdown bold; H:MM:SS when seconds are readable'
**1:19**
